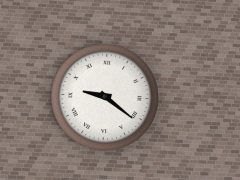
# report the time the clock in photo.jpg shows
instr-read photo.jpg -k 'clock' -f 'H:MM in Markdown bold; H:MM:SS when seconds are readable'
**9:21**
